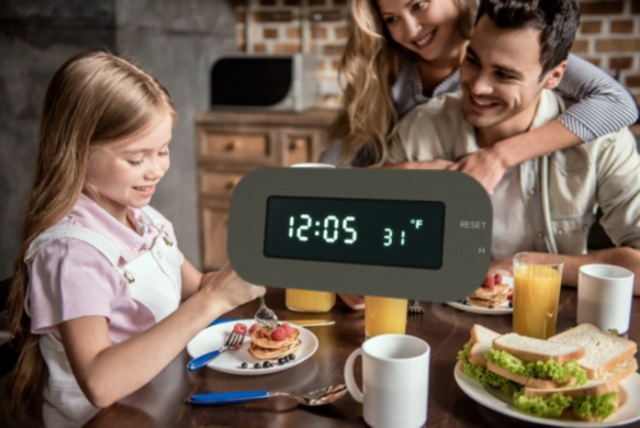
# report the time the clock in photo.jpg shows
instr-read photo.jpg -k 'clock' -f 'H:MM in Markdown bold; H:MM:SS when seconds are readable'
**12:05**
